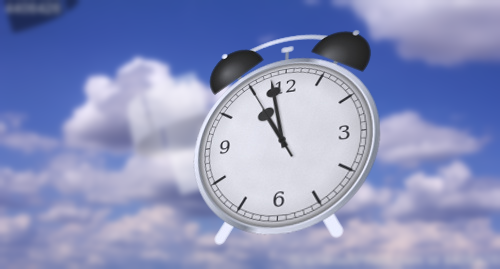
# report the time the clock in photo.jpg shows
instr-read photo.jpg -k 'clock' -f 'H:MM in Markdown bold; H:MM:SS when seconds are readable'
**10:57:55**
